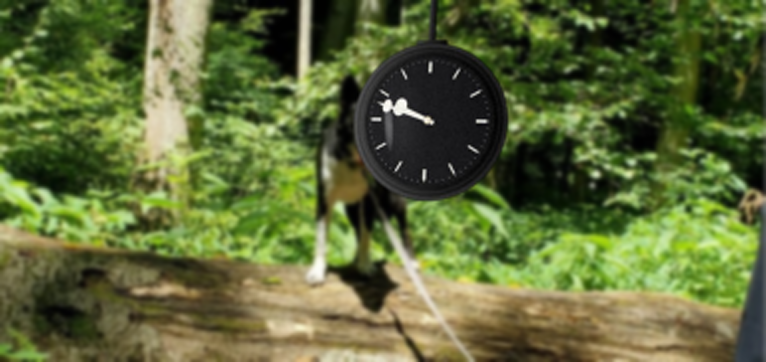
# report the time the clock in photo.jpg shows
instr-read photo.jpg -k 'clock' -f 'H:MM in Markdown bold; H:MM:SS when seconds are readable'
**9:48**
